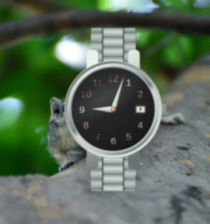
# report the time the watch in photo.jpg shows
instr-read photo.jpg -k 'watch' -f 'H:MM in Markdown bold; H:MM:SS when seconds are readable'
**9:03**
